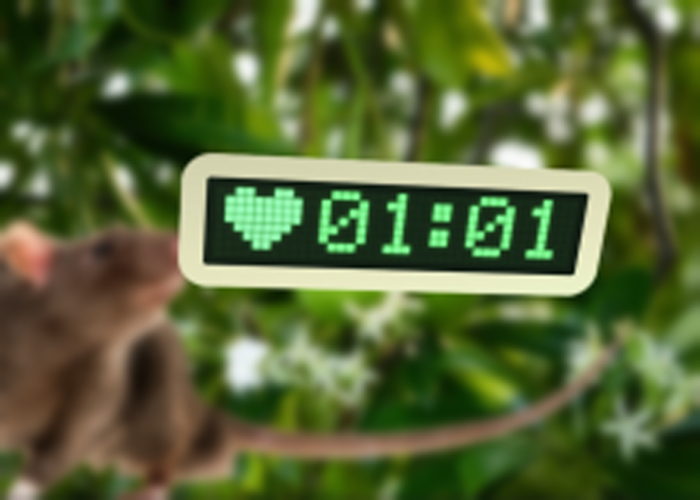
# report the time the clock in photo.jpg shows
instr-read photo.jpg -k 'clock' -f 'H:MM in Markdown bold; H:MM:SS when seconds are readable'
**1:01**
